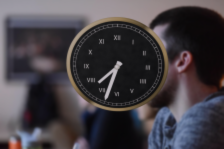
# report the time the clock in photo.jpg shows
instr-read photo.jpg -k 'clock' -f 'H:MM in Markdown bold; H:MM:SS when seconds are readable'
**7:33**
